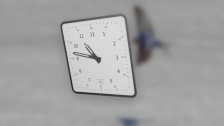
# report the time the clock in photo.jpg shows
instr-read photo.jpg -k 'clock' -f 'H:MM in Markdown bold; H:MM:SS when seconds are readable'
**10:47**
